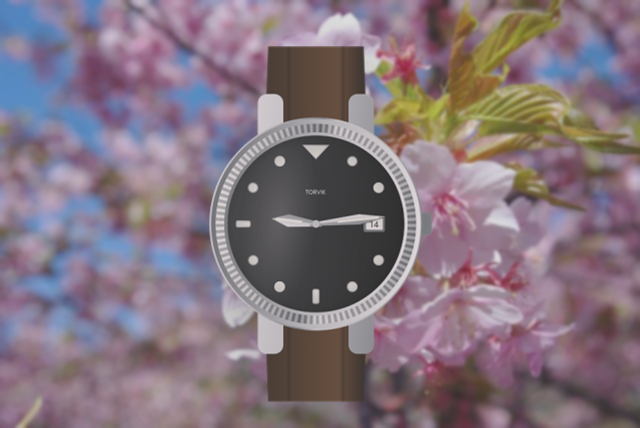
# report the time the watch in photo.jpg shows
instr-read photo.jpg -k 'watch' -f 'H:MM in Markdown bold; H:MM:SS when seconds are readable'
**9:14**
